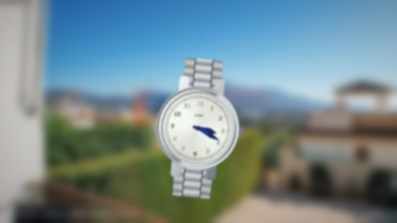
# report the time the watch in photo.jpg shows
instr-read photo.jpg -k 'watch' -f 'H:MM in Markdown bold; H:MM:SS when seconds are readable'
**3:19**
